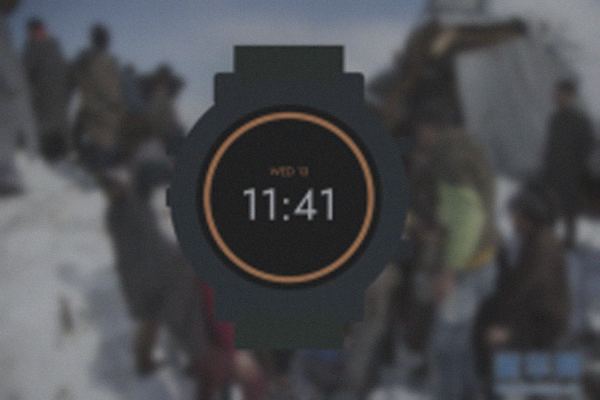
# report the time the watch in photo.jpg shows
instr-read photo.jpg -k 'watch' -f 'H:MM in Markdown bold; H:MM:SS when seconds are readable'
**11:41**
